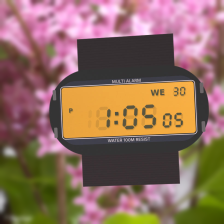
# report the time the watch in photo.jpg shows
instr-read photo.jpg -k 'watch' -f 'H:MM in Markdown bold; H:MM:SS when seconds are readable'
**1:05:05**
